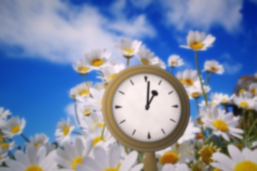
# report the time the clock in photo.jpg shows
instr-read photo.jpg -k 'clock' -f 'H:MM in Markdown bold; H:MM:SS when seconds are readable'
**1:01**
